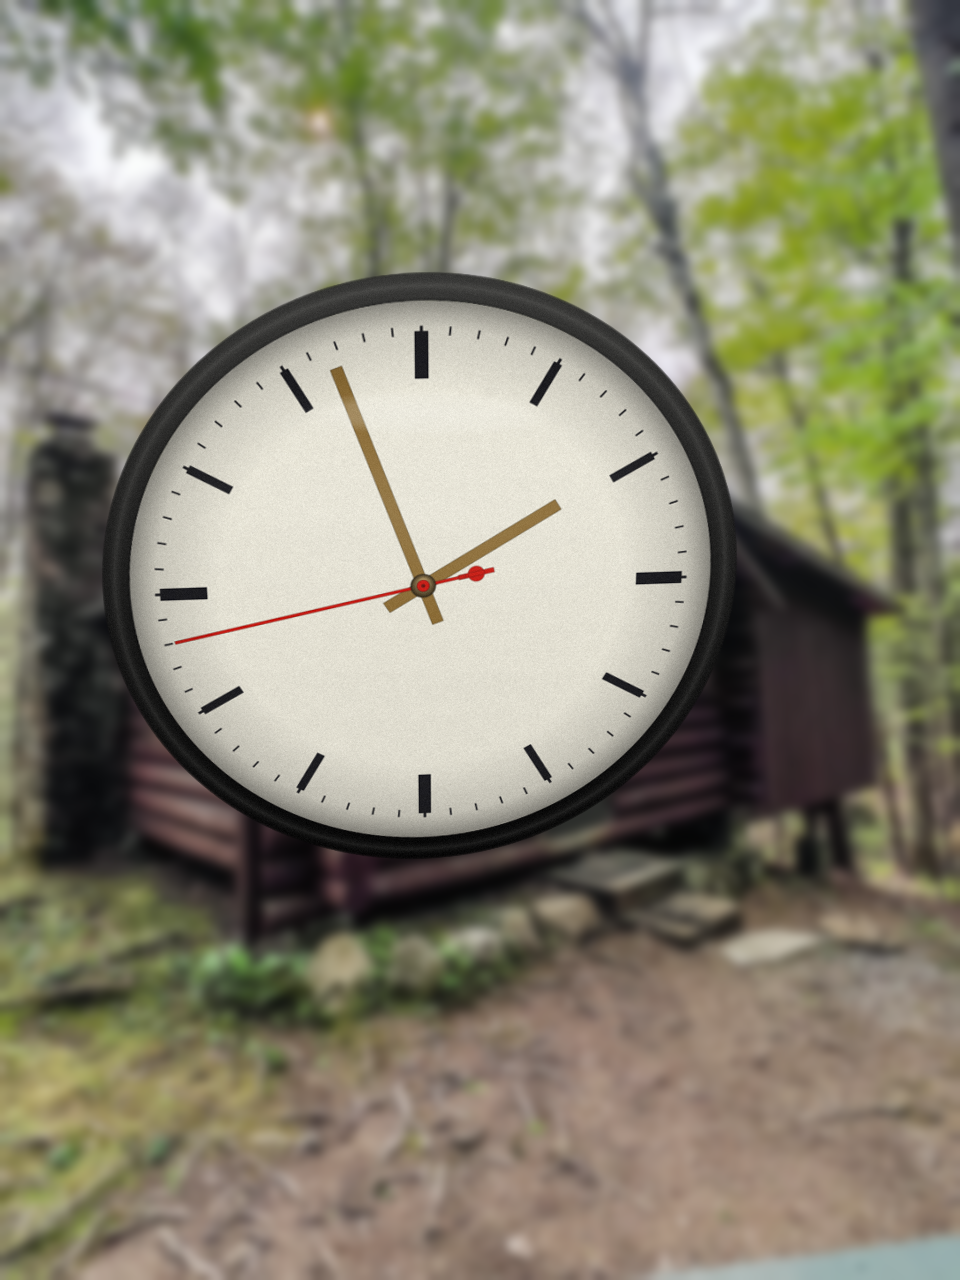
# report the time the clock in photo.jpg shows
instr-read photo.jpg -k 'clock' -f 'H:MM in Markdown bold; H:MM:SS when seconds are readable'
**1:56:43**
